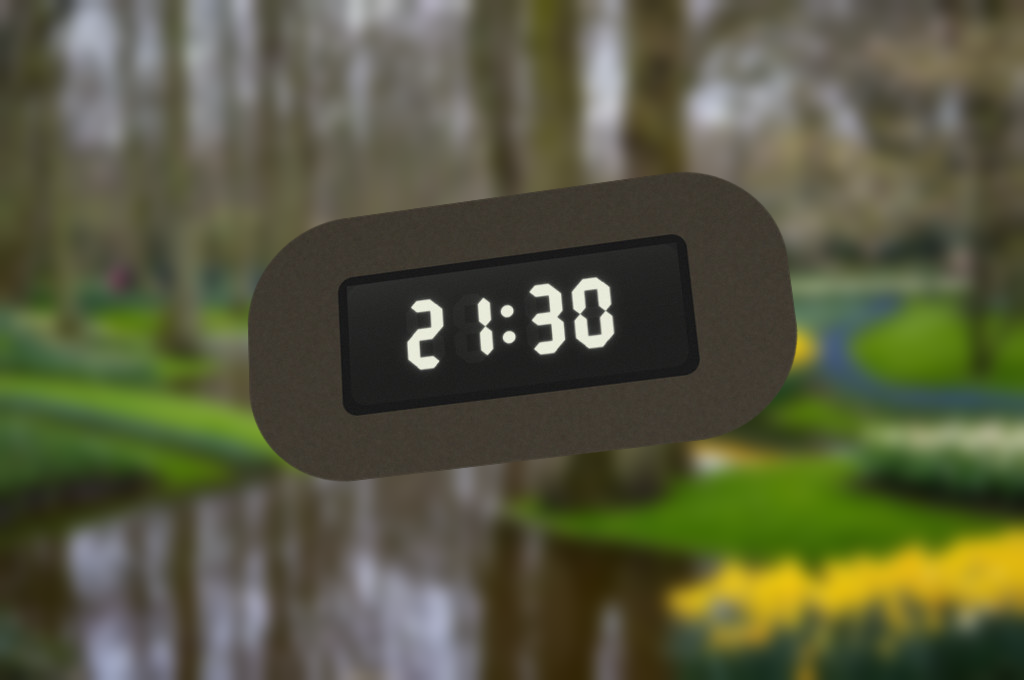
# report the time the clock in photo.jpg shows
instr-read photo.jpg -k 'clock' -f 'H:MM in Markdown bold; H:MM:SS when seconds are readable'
**21:30**
